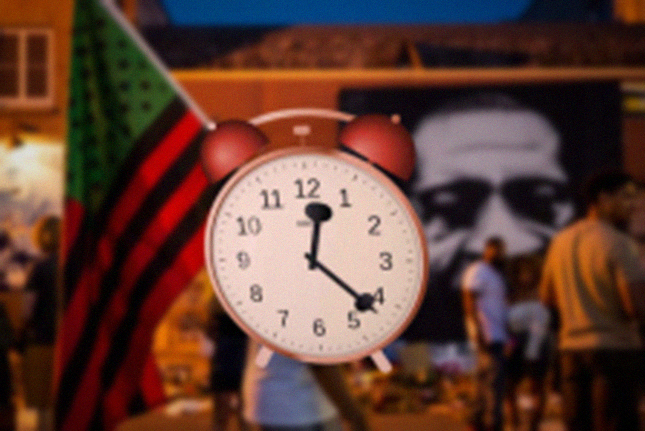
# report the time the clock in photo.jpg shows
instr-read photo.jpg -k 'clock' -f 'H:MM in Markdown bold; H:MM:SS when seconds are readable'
**12:22**
